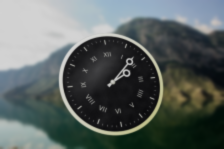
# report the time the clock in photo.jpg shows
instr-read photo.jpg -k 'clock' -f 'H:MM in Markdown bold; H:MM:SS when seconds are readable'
**2:08**
